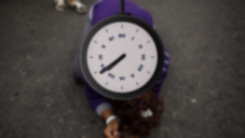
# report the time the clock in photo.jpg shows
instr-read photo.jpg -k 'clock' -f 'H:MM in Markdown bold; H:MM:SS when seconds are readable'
**7:39**
